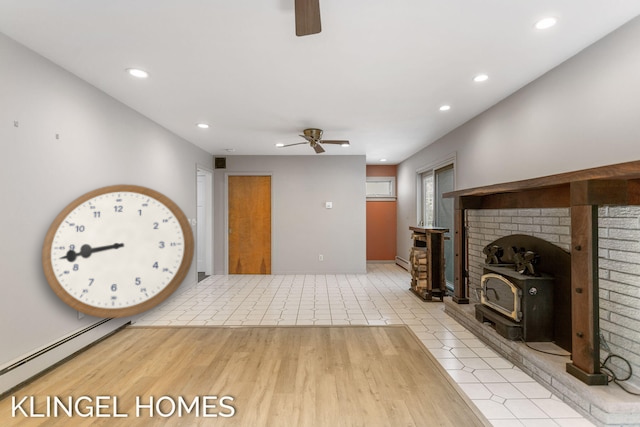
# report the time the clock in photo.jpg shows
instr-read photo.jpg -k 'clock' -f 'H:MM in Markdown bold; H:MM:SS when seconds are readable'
**8:43**
